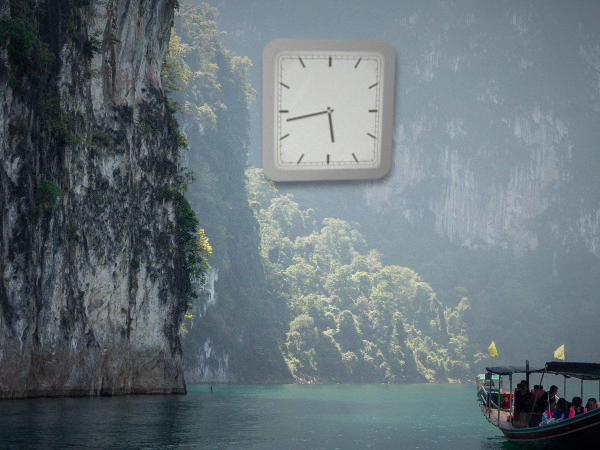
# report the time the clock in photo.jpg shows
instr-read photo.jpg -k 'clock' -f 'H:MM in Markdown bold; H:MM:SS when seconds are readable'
**5:43**
